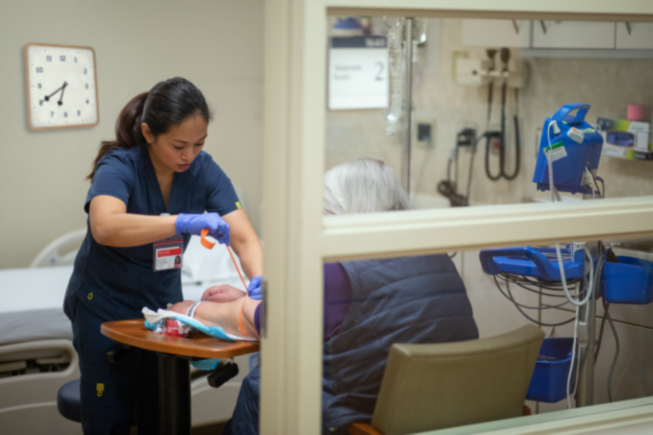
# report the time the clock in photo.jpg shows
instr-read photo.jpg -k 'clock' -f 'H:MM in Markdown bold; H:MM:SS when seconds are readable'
**6:40**
